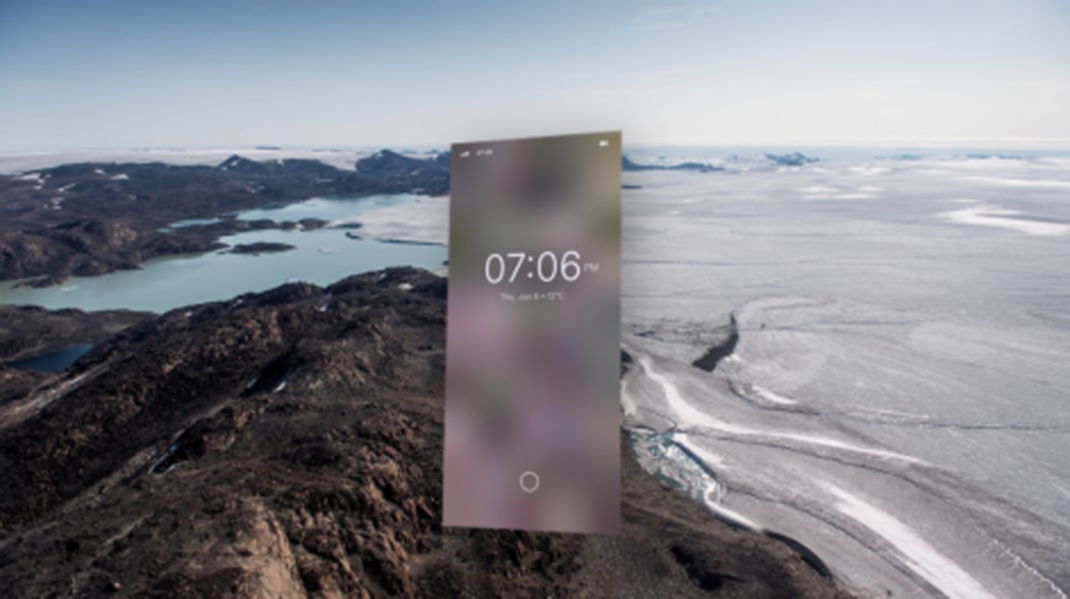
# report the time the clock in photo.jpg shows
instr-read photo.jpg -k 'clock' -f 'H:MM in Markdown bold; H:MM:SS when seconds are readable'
**7:06**
